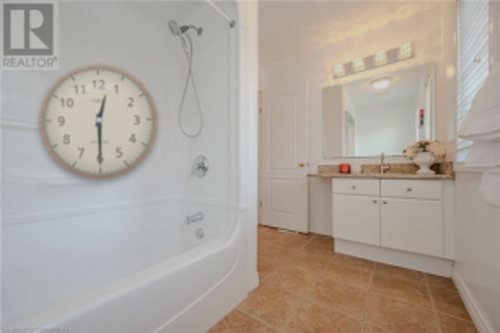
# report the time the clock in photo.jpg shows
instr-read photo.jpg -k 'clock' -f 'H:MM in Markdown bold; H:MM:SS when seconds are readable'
**12:30**
